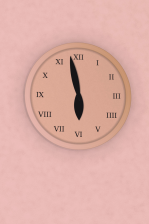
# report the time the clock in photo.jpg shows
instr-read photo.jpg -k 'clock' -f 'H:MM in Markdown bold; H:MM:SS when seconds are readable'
**5:58**
